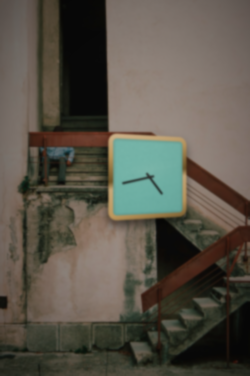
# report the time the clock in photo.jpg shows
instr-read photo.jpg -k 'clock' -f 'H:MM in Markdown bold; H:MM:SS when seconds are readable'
**4:43**
